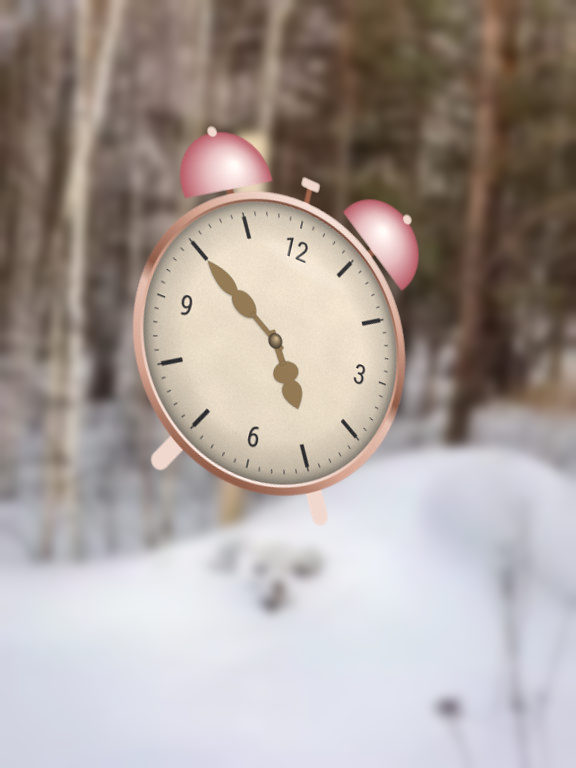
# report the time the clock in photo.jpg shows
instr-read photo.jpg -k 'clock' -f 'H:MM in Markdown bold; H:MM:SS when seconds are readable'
**4:50**
